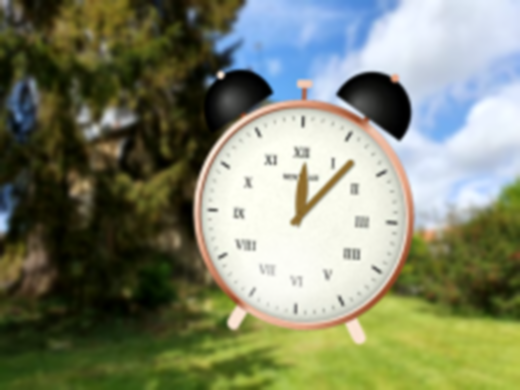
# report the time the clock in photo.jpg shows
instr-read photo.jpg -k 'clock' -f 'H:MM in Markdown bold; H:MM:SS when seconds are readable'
**12:07**
